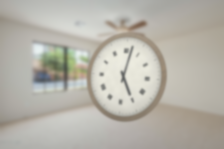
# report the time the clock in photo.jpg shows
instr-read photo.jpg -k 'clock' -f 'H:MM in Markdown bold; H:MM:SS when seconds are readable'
**5:02**
